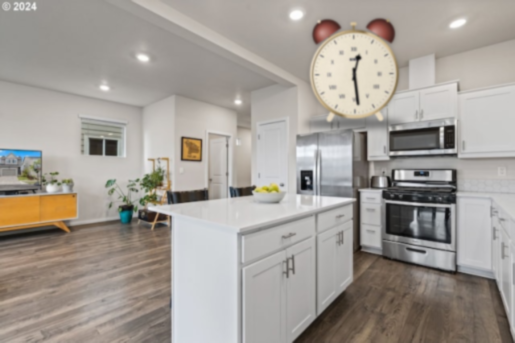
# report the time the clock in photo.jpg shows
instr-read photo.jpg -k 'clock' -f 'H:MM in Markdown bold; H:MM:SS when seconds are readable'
**12:29**
